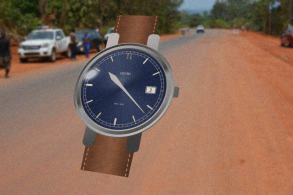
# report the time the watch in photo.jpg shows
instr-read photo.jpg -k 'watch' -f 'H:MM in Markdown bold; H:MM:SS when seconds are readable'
**10:22**
